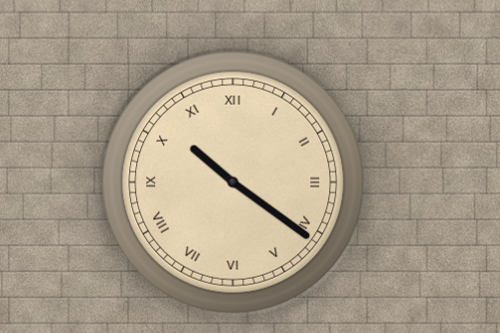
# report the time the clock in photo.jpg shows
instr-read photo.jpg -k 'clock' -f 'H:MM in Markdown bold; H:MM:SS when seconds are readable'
**10:21**
